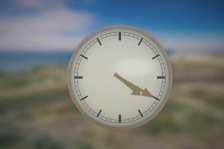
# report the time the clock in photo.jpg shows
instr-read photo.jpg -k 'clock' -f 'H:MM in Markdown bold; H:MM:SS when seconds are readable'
**4:20**
